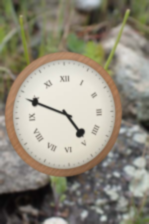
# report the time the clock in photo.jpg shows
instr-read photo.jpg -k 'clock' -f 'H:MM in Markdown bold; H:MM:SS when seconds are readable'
**4:49**
